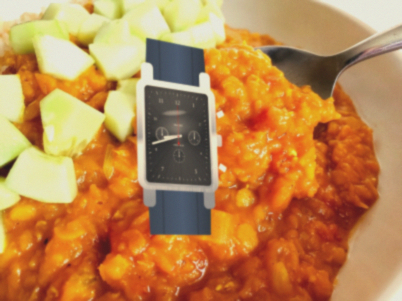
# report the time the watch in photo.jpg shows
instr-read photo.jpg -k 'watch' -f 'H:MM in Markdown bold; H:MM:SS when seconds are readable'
**8:42**
